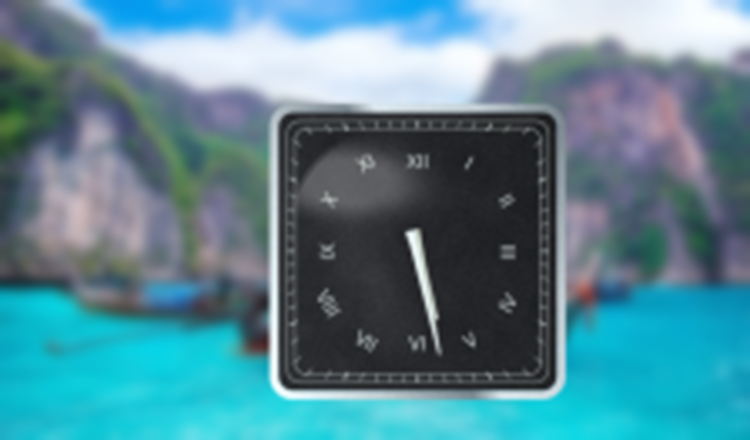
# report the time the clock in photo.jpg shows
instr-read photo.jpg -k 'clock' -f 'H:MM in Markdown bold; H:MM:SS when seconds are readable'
**5:28**
